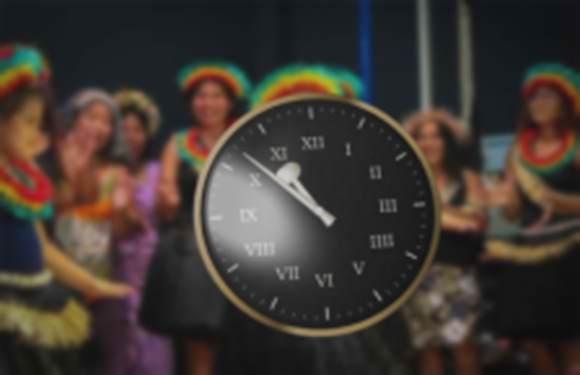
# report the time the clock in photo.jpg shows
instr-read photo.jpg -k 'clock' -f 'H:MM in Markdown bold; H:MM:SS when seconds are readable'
**10:52**
